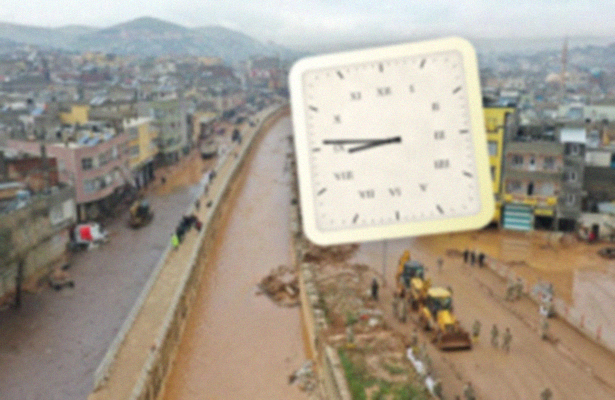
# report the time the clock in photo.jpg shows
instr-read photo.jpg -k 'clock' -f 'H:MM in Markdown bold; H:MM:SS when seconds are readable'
**8:46**
